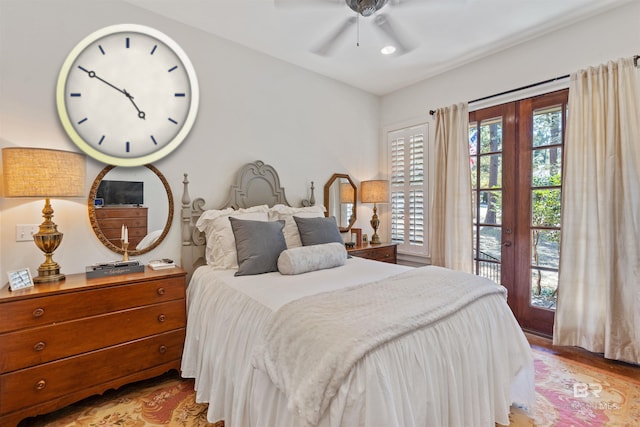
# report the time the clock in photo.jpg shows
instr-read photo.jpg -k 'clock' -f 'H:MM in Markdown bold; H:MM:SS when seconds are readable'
**4:50**
